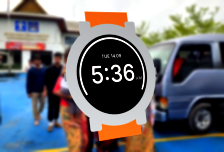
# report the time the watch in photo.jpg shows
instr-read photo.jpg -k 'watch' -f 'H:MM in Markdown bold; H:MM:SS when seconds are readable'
**5:36**
